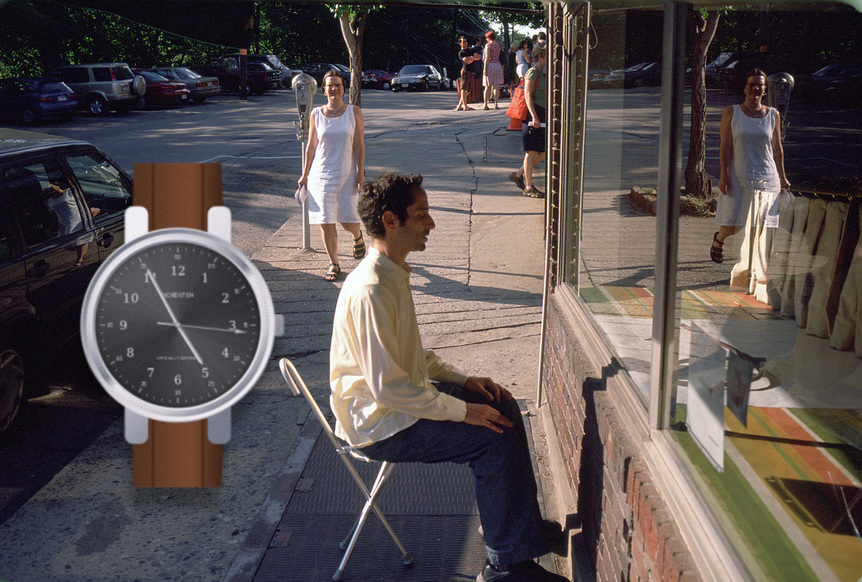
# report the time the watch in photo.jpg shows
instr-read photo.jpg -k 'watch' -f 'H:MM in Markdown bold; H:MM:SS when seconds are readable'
**4:55:16**
